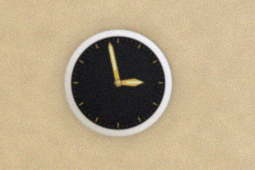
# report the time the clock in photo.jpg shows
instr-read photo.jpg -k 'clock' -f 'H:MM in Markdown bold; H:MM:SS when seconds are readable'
**2:58**
